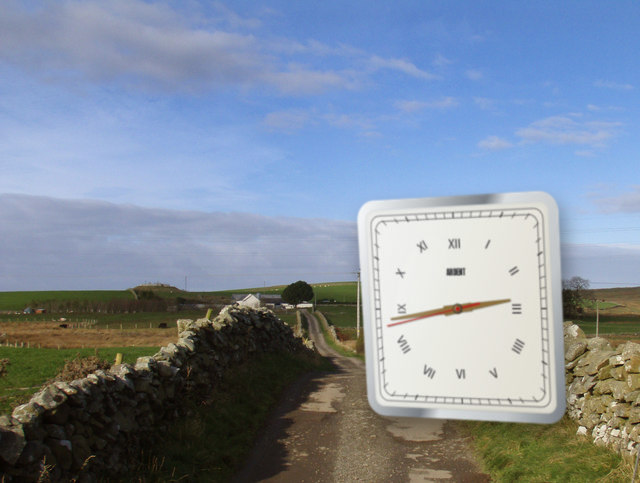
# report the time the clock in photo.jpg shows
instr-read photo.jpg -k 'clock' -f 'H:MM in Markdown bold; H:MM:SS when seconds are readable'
**2:43:43**
